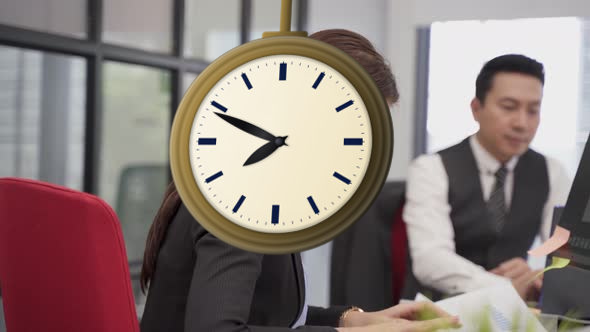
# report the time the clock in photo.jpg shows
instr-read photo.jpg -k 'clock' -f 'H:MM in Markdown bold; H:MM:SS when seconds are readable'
**7:49**
